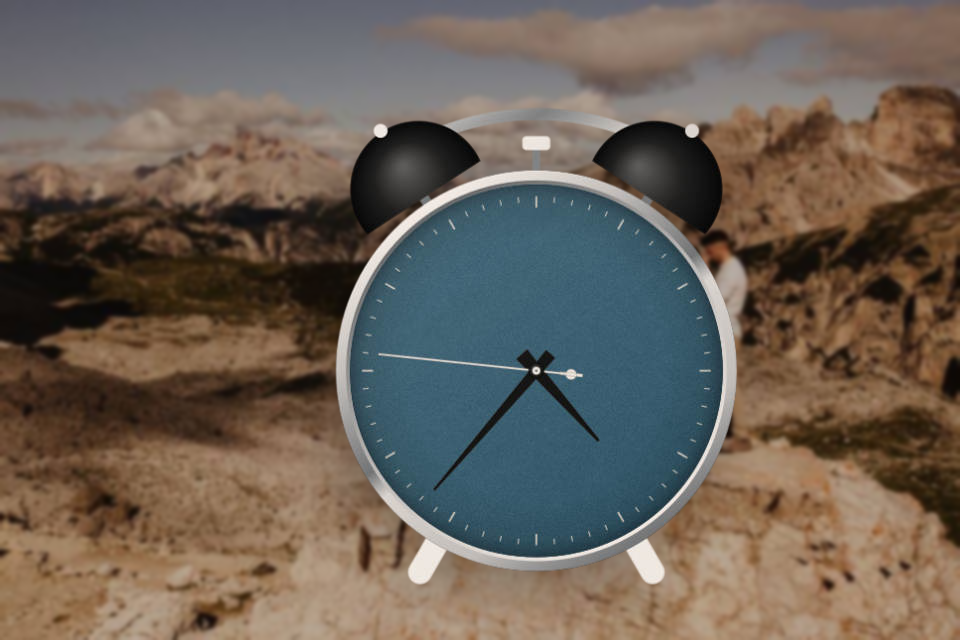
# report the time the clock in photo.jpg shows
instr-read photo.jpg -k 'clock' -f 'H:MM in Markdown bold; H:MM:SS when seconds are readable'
**4:36:46**
